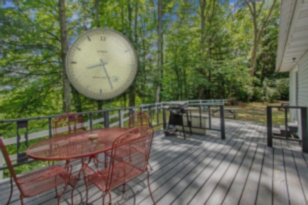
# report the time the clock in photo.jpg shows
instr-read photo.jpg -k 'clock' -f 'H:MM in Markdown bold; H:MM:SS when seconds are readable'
**8:26**
